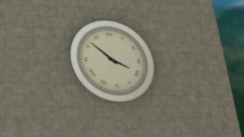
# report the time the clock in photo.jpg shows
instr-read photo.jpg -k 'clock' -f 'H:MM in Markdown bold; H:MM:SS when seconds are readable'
**3:52**
